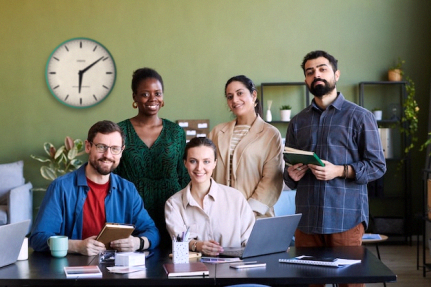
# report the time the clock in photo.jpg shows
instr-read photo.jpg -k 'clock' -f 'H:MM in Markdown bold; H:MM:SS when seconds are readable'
**6:09**
